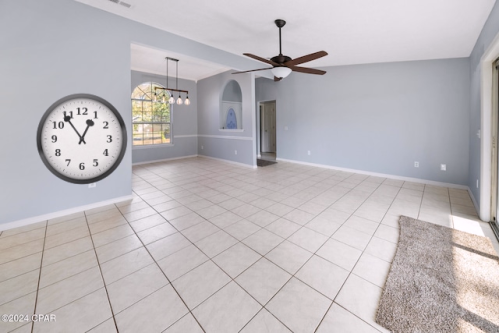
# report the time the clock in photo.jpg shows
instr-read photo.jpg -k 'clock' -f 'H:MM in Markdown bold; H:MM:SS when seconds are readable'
**12:54**
